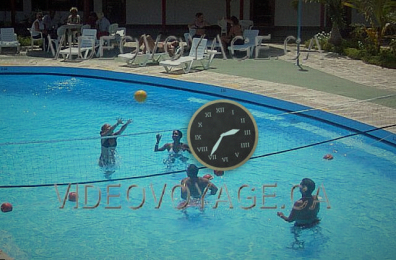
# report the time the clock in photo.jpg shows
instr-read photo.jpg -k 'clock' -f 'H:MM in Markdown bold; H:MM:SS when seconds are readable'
**2:36**
